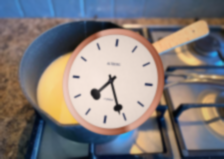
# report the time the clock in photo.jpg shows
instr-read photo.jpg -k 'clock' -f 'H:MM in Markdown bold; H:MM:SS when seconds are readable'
**7:26**
